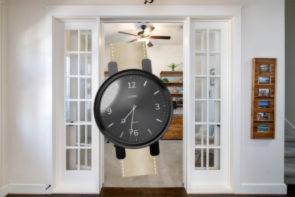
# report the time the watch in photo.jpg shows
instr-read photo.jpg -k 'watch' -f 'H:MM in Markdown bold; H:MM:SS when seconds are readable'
**7:32**
